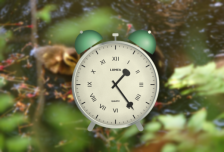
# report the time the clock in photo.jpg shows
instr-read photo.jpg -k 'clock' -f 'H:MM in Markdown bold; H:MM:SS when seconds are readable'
**1:24**
